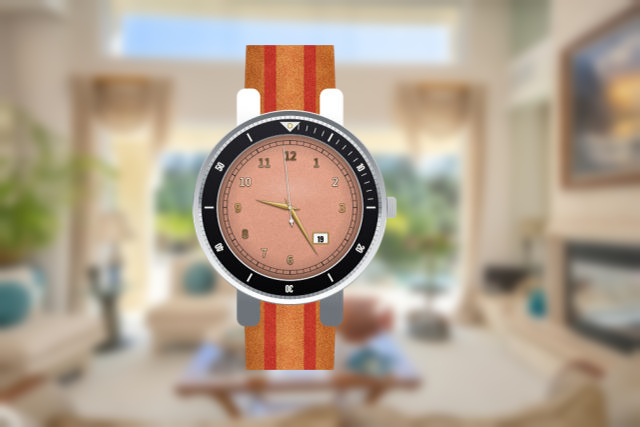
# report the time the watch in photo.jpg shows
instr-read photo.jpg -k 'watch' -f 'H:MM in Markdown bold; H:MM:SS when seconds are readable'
**9:24:59**
